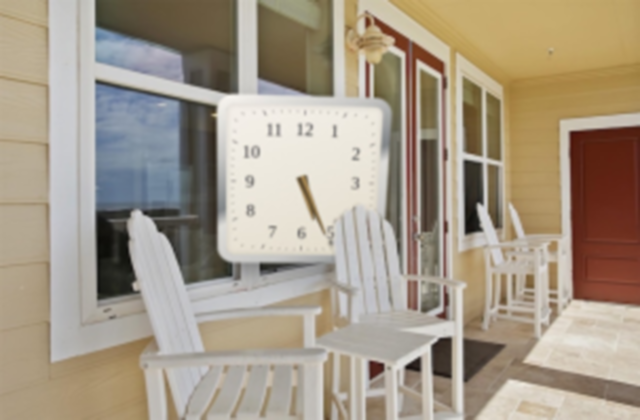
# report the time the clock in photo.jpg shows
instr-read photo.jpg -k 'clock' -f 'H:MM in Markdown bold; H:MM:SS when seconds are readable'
**5:26**
